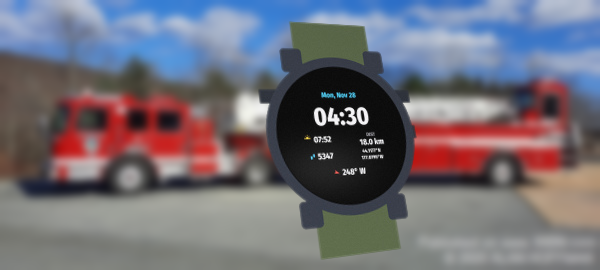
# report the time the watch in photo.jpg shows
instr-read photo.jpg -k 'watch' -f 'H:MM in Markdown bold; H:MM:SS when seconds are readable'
**4:30**
